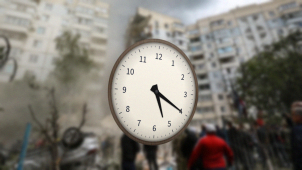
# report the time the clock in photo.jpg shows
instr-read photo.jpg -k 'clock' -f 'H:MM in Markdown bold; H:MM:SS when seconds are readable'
**5:20**
